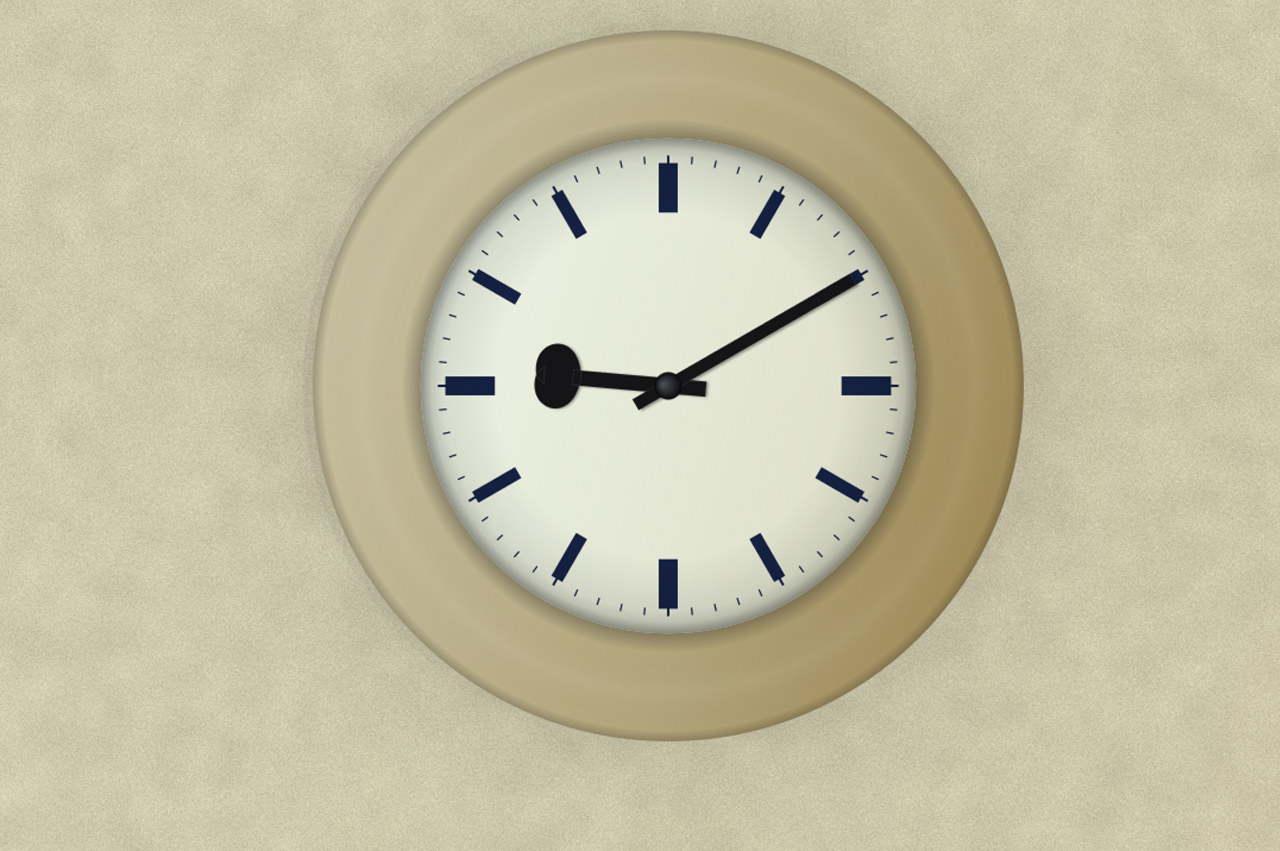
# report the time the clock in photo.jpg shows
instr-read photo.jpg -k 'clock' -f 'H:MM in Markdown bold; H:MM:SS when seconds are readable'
**9:10**
